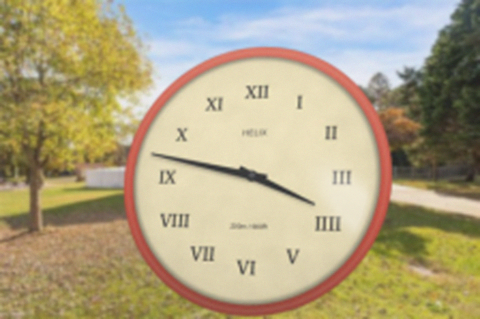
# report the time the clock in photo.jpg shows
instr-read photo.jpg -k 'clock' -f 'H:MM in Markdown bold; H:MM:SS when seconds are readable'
**3:47**
